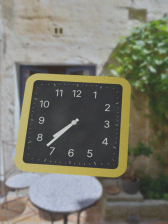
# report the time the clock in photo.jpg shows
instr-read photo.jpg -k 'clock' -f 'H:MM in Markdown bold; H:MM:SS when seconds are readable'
**7:37**
